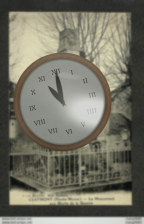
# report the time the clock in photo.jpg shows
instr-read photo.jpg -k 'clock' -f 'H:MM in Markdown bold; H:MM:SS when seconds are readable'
**11:00**
